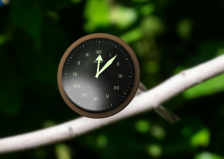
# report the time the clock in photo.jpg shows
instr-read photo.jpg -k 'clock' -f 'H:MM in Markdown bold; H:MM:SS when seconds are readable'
**12:07**
